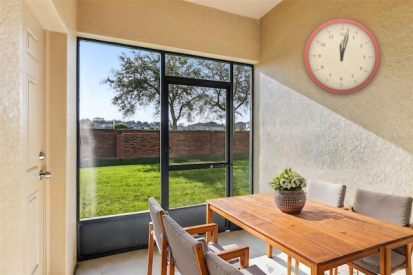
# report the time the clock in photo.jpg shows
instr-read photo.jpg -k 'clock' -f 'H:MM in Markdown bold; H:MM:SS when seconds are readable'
**12:02**
